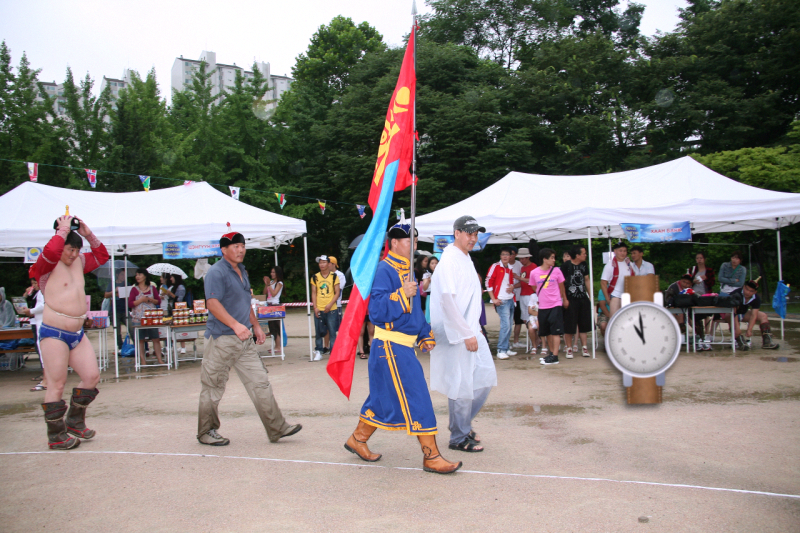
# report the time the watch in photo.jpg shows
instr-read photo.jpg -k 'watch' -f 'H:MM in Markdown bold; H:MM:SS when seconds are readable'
**10:59**
